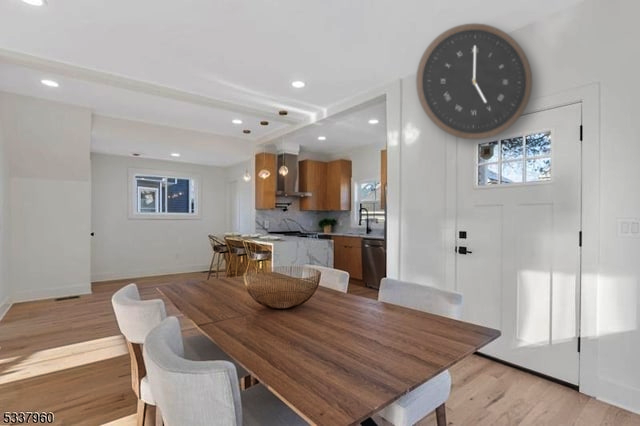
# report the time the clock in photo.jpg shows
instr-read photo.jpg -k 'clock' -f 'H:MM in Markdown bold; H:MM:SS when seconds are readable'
**5:00**
